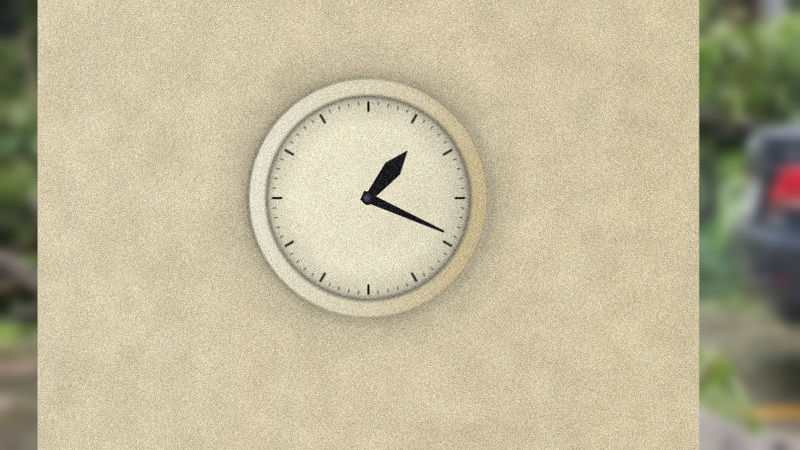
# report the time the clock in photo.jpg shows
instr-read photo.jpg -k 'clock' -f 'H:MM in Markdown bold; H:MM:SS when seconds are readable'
**1:19**
